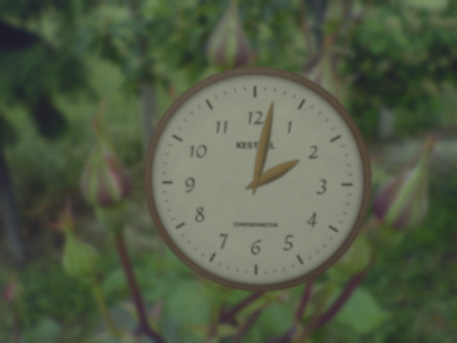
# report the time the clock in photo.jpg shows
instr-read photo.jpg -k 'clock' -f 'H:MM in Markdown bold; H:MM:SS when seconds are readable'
**2:02**
